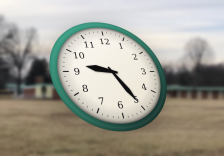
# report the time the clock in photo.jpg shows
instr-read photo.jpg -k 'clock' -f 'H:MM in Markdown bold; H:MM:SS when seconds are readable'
**9:25**
